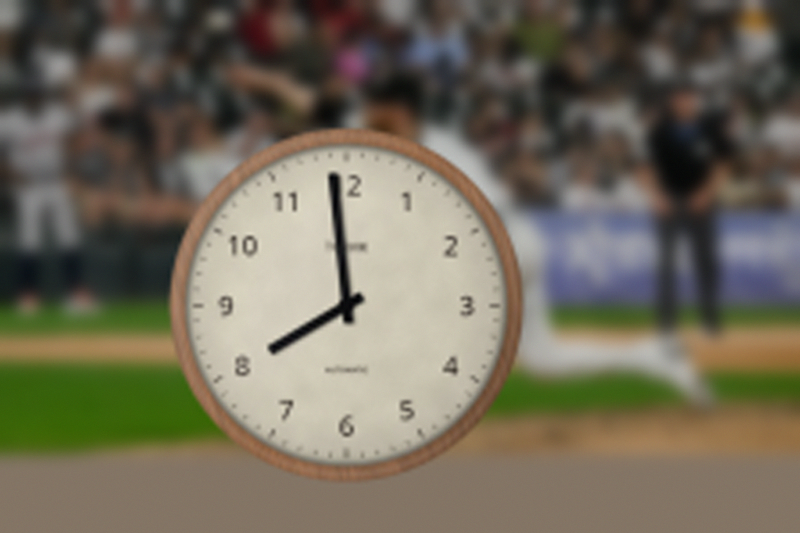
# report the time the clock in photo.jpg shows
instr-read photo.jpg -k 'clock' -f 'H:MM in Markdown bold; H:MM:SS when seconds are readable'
**7:59**
